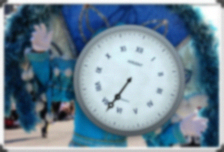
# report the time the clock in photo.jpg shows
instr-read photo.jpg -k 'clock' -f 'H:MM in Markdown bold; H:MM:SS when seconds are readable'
**6:33**
